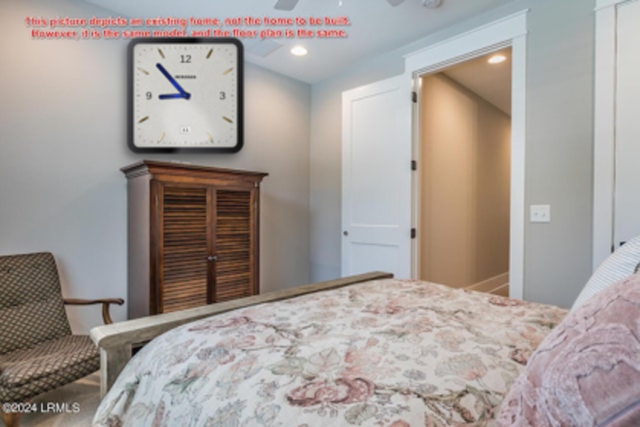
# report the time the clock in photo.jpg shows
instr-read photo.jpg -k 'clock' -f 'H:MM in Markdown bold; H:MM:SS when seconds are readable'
**8:53**
